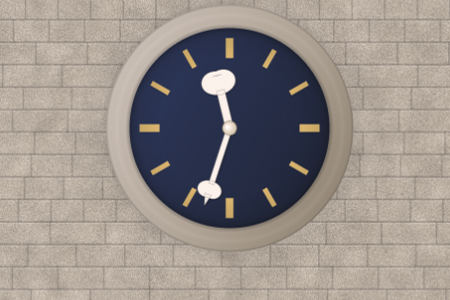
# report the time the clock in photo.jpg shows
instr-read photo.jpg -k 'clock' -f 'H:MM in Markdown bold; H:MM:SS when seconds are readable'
**11:33**
